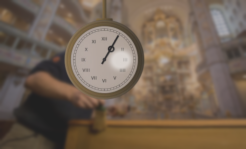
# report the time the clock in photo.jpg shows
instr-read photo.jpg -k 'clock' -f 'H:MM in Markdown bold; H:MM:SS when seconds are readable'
**1:05**
